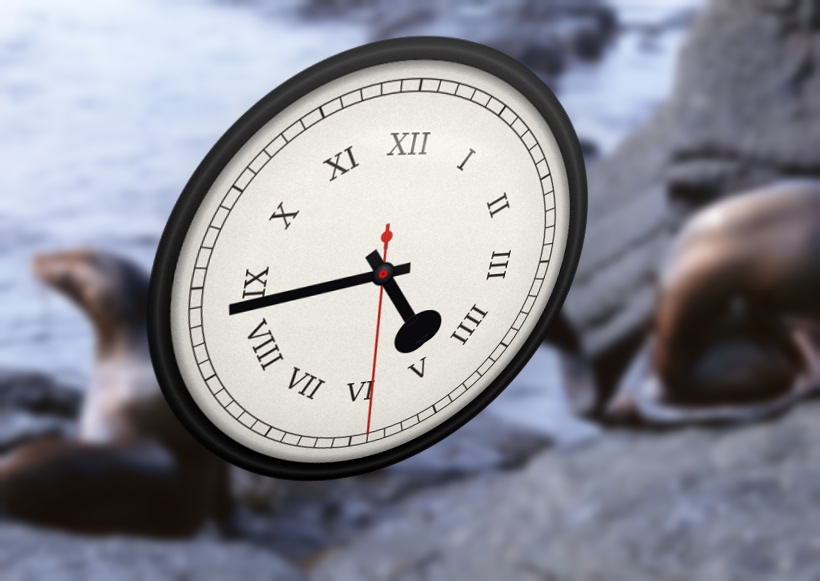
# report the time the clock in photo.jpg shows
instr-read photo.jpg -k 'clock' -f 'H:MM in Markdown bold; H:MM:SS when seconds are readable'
**4:43:29**
